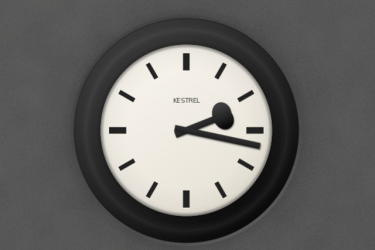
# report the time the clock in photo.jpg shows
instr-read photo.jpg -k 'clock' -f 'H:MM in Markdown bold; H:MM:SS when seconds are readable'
**2:17**
